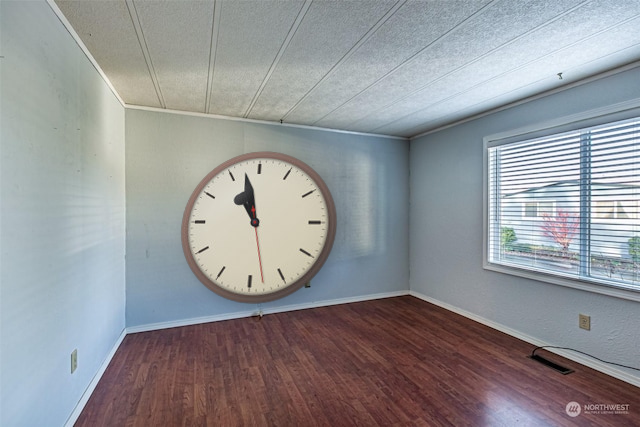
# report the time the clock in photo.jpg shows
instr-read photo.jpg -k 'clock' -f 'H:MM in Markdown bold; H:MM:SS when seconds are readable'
**10:57:28**
